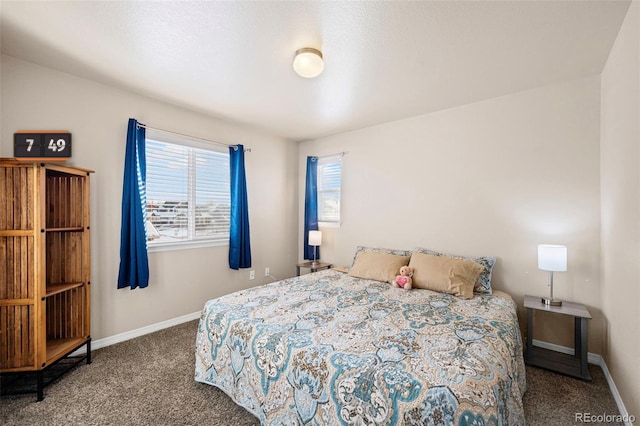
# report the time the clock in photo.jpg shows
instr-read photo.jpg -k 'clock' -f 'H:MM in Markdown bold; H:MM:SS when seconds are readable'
**7:49**
